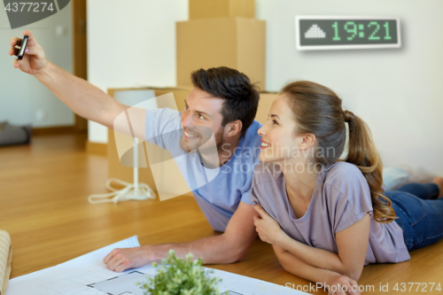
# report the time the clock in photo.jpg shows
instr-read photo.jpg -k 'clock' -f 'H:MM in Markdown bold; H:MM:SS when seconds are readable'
**19:21**
